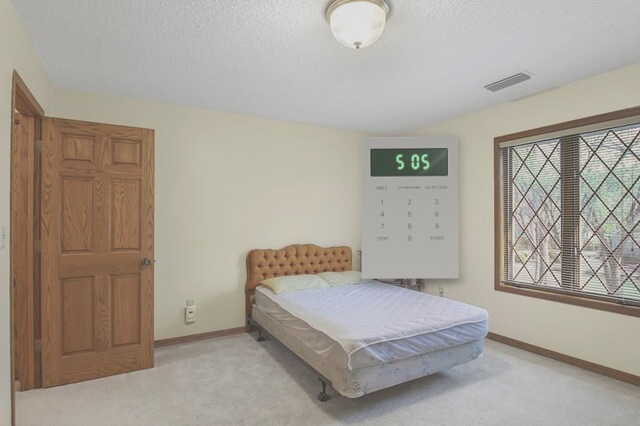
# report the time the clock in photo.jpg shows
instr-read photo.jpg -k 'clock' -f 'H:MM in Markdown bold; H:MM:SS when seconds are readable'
**5:05**
